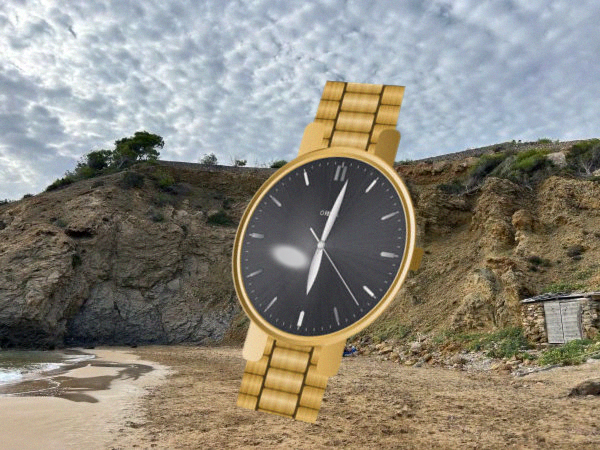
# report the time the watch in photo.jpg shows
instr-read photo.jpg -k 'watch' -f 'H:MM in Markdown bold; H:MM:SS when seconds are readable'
**6:01:22**
